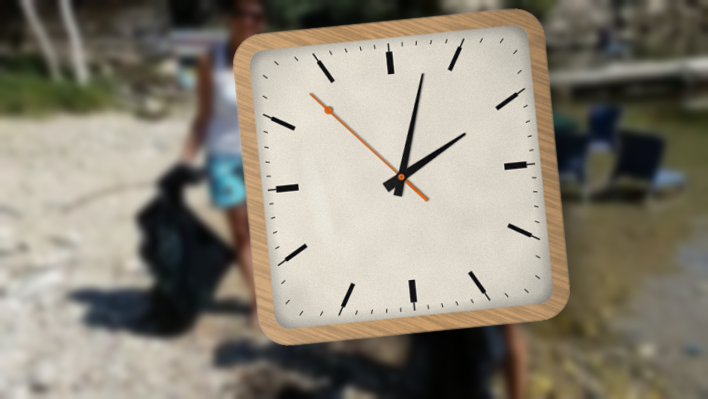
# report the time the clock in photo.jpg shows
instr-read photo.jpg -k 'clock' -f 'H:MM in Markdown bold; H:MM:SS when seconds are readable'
**2:02:53**
